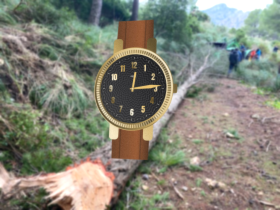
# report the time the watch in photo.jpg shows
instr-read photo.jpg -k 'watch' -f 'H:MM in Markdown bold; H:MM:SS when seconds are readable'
**12:14**
